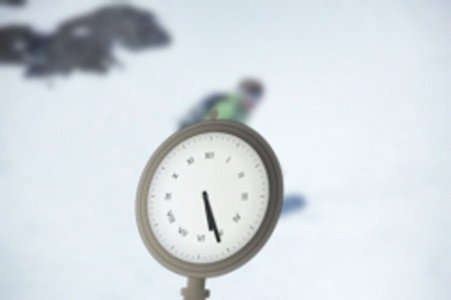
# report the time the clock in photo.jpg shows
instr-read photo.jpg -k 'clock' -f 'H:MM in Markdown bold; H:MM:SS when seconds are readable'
**5:26**
